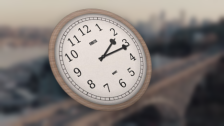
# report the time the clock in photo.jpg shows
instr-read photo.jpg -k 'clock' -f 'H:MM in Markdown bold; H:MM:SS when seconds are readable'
**2:16**
